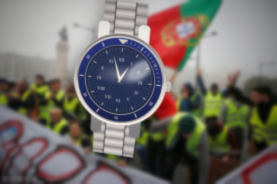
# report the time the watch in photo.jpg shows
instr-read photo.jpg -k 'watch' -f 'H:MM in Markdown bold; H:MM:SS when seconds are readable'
**12:57**
